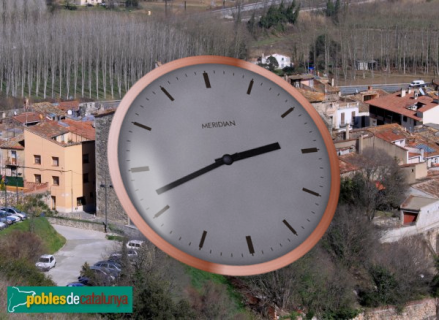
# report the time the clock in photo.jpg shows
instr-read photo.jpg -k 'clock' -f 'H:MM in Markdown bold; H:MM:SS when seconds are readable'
**2:42**
